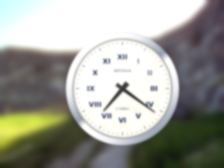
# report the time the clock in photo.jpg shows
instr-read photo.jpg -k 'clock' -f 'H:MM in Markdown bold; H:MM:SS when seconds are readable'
**7:21**
